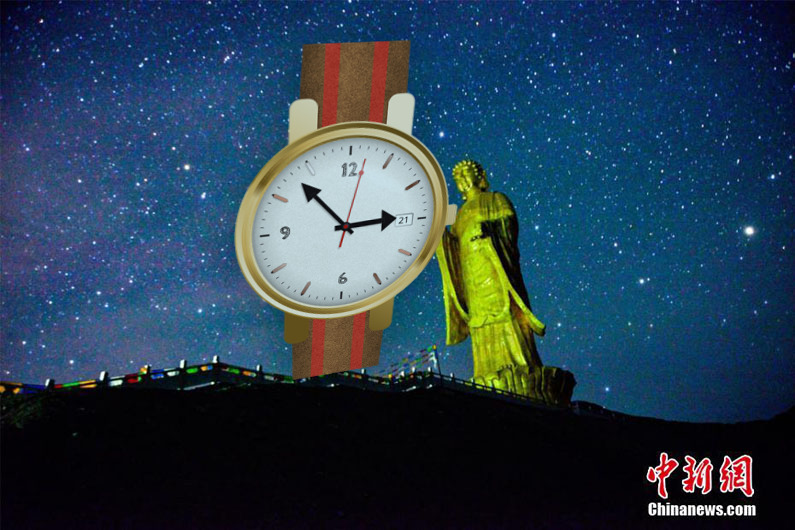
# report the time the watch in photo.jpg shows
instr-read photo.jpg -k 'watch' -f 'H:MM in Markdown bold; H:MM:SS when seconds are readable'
**2:53:02**
